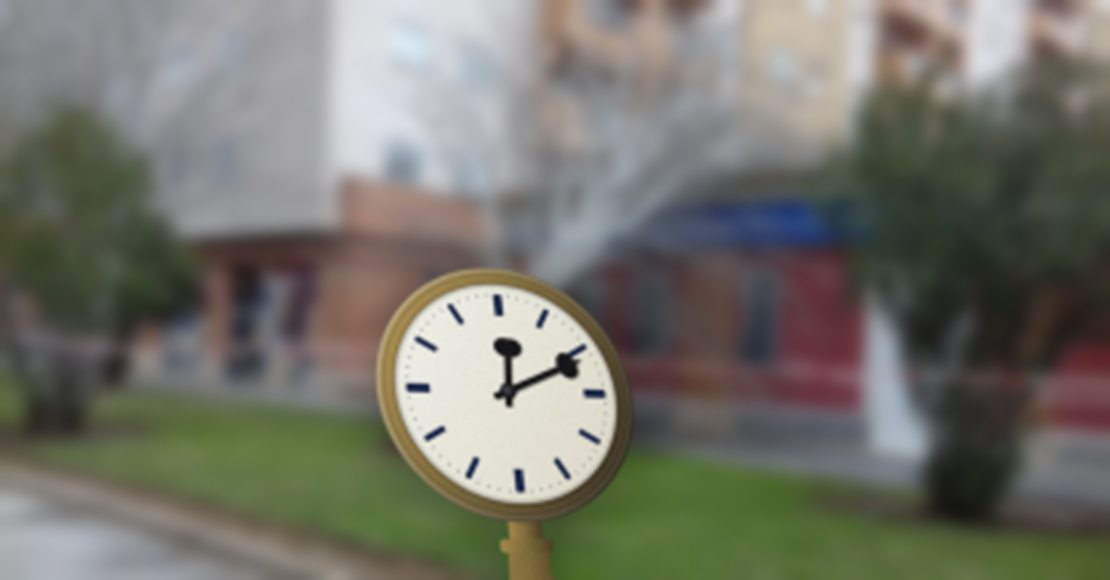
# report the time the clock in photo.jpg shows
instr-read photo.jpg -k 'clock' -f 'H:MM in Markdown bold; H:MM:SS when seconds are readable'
**12:11**
